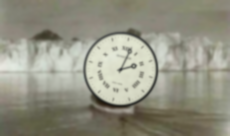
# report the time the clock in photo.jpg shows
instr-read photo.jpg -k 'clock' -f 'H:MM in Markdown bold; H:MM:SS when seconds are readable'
**2:02**
